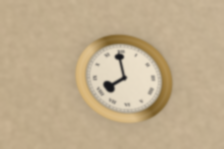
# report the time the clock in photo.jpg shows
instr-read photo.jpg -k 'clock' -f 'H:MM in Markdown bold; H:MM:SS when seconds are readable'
**7:59**
